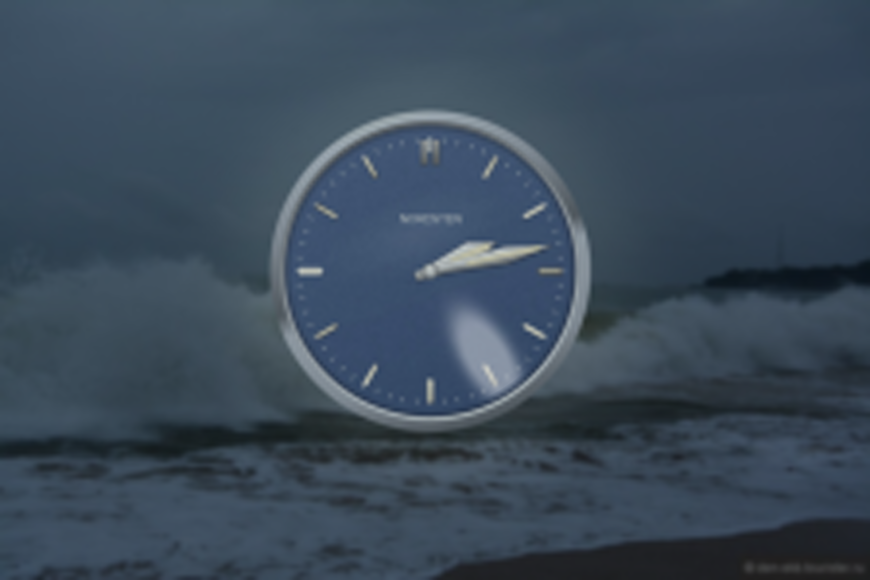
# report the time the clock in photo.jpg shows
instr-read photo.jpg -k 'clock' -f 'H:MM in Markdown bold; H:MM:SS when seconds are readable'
**2:13**
